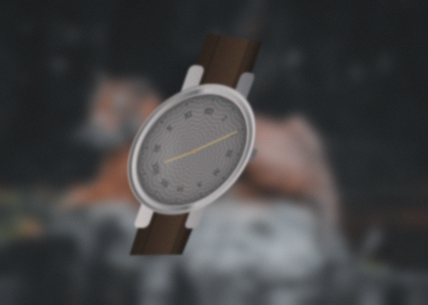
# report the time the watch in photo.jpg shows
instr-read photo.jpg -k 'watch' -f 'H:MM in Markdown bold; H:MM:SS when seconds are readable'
**8:10**
